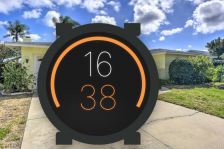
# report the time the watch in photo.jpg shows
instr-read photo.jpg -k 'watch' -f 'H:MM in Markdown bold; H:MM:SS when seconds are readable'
**16:38**
